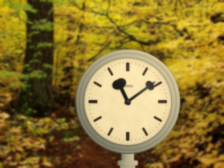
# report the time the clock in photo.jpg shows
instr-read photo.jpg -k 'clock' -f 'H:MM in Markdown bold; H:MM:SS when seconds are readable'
**11:09**
